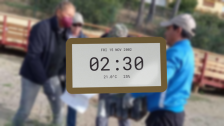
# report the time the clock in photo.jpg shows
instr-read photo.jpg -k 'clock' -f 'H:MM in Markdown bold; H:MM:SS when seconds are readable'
**2:30**
